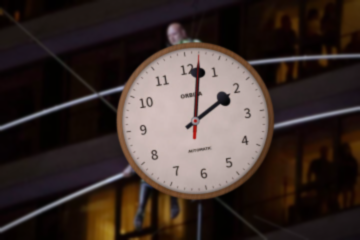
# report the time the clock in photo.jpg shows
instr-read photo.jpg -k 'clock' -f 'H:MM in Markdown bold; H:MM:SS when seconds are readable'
**2:02:02**
